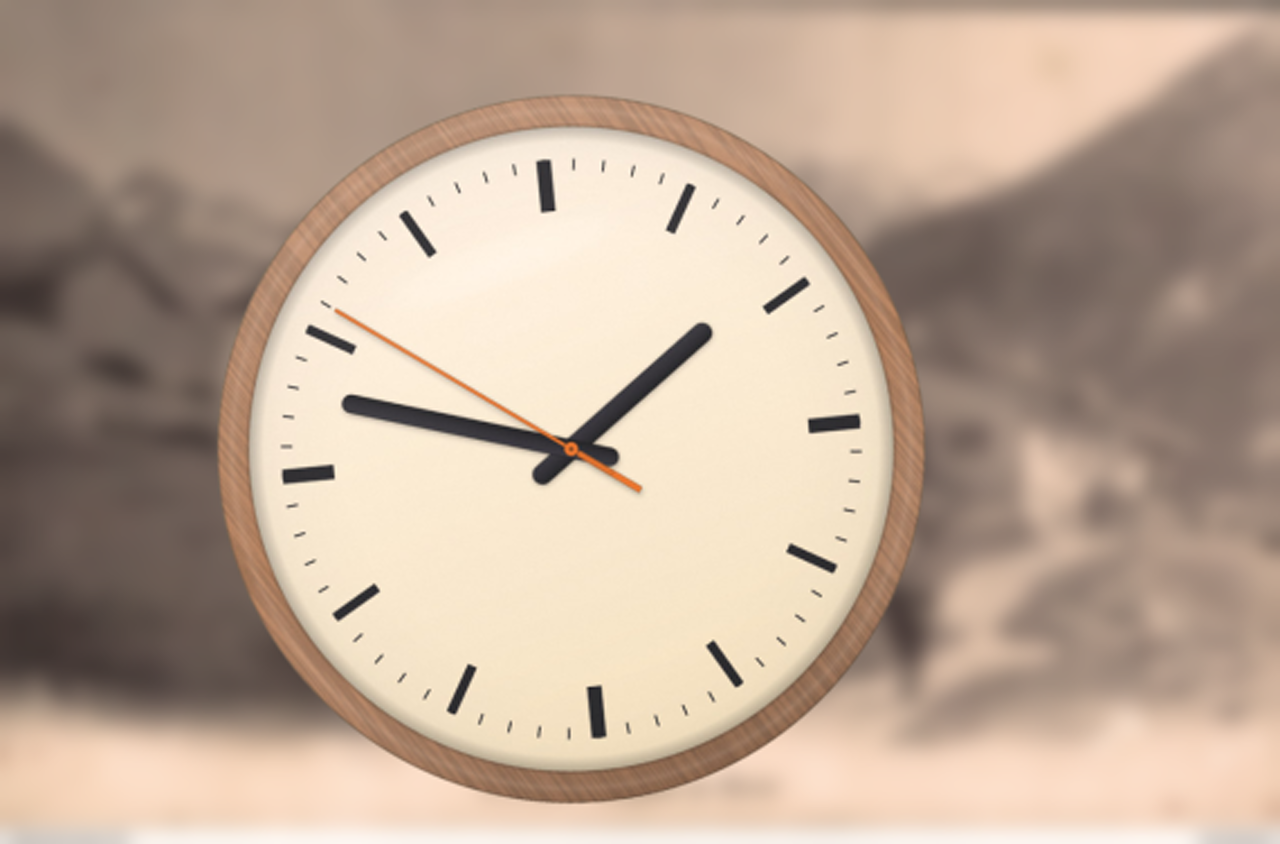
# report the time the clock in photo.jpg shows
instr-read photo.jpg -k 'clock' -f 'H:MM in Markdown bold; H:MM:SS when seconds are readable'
**1:47:51**
